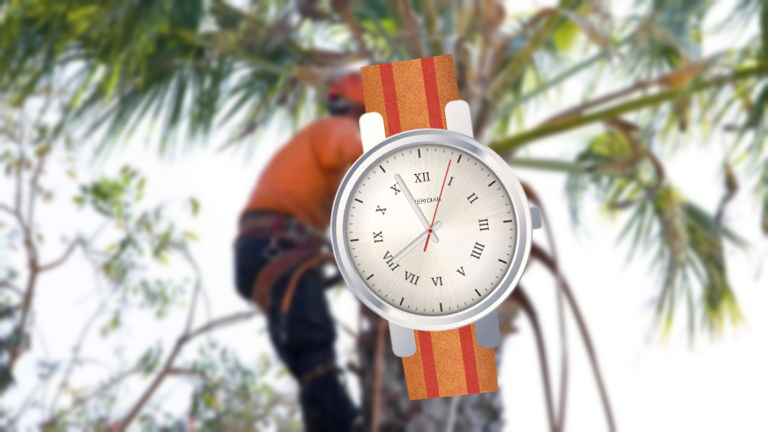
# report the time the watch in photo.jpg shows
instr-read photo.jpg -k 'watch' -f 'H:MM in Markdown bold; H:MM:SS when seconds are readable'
**7:56:04**
